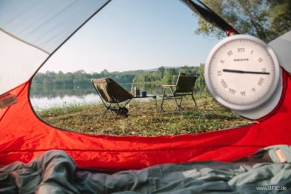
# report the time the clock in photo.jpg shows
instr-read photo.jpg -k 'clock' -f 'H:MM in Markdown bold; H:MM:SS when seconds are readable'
**9:16**
